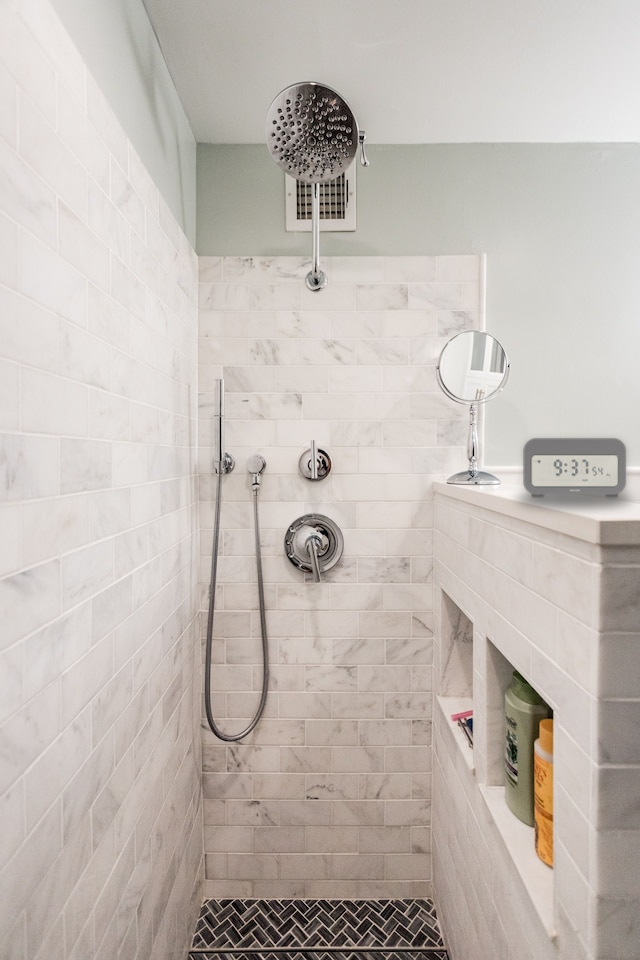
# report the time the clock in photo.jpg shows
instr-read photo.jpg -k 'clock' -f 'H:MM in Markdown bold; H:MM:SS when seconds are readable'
**9:37:54**
